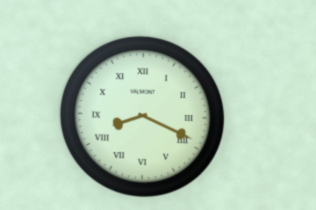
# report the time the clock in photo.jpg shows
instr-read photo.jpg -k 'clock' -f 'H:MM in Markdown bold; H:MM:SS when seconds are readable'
**8:19**
